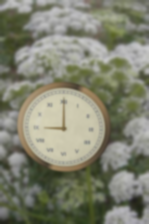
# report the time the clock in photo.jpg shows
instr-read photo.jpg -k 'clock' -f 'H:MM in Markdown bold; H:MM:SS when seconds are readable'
**9:00**
